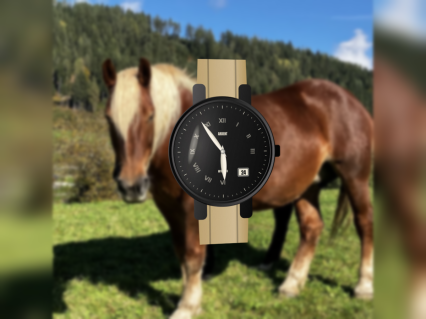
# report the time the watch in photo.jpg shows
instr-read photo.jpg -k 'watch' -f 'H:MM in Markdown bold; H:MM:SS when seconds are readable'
**5:54**
